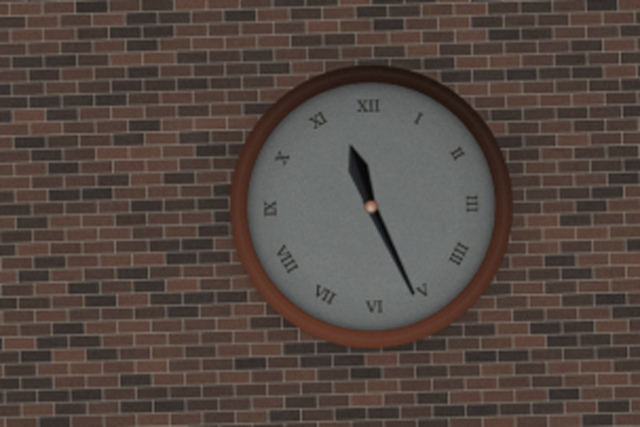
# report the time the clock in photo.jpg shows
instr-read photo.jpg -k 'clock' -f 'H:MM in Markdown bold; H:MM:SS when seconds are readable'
**11:26**
